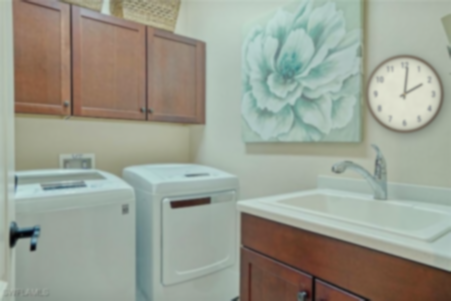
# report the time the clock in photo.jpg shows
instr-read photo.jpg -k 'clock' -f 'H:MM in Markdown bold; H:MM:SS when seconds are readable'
**2:01**
